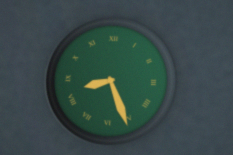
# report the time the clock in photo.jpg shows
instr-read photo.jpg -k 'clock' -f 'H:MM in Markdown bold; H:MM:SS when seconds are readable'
**8:26**
